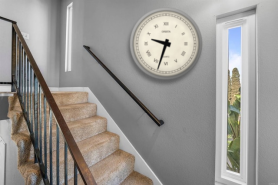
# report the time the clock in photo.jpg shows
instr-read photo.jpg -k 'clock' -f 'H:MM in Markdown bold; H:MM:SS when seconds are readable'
**9:33**
